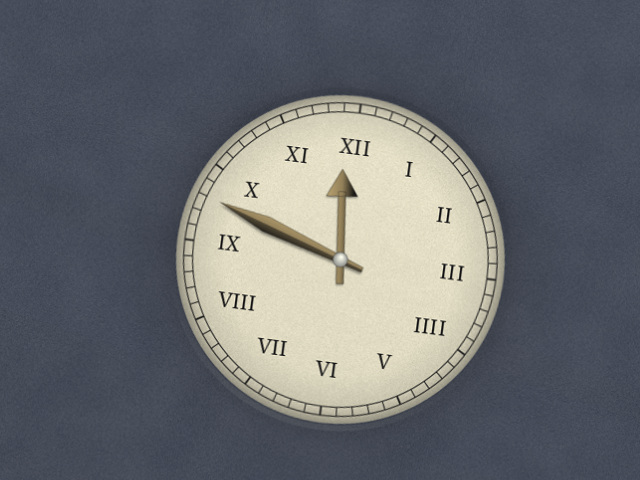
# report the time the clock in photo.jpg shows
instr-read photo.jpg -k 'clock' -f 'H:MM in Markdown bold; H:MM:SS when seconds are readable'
**11:48**
